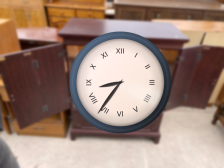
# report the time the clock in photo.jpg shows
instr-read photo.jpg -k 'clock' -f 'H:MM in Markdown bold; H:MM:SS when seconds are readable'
**8:36**
